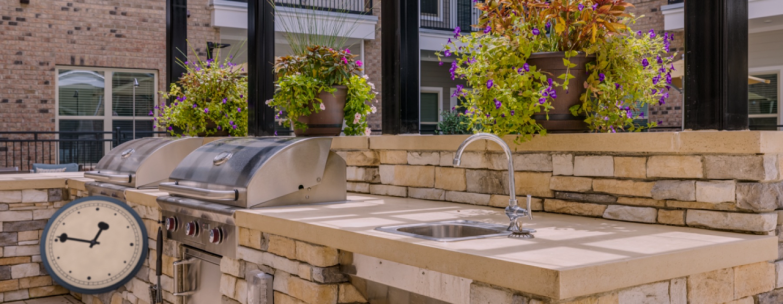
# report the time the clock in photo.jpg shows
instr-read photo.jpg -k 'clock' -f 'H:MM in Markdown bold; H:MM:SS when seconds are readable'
**12:46**
